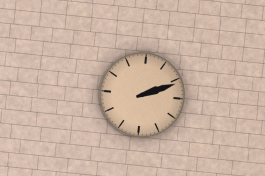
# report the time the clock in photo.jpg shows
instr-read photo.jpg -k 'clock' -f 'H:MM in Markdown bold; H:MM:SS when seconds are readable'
**2:11**
